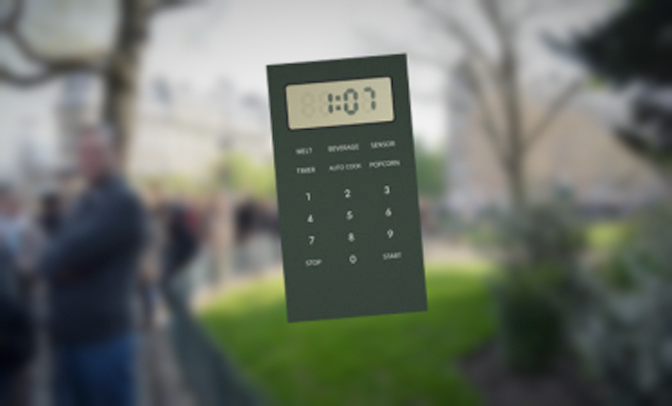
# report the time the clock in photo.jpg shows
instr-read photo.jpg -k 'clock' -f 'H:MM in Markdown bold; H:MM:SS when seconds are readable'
**1:07**
